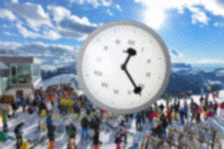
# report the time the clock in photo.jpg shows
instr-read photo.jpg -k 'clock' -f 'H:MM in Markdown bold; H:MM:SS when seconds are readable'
**12:22**
